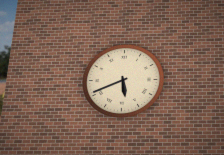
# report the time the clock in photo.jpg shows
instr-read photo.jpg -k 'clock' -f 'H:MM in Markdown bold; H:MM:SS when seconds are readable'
**5:41**
